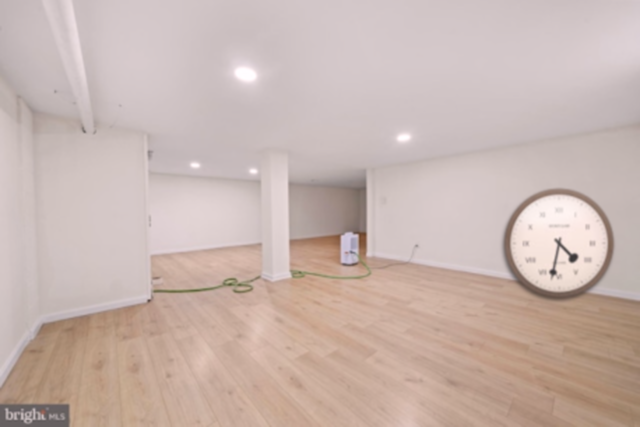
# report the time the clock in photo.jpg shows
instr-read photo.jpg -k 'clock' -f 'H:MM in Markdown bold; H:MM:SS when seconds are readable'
**4:32**
